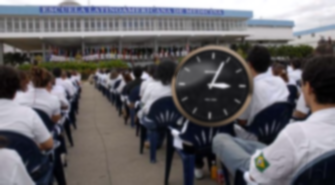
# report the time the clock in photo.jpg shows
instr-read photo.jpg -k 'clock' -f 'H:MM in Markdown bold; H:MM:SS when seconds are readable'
**3:04**
